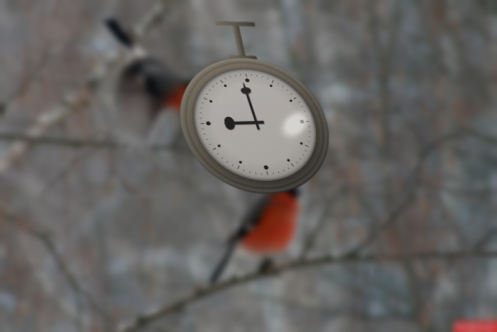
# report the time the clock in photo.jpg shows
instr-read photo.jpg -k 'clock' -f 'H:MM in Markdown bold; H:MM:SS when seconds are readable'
**8:59**
